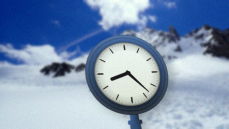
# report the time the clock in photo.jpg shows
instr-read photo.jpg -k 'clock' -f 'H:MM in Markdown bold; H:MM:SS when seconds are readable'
**8:23**
